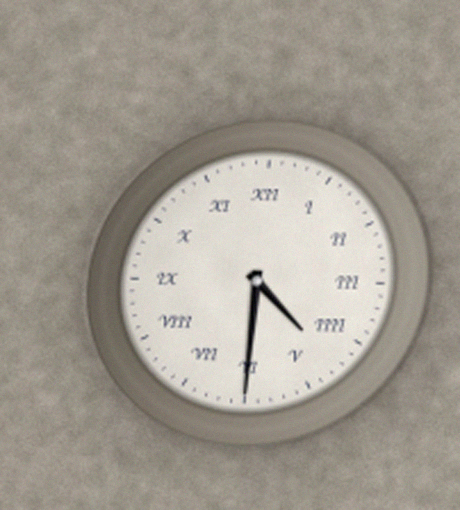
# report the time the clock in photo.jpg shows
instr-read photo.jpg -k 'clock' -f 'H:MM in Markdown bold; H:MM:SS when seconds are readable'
**4:30**
